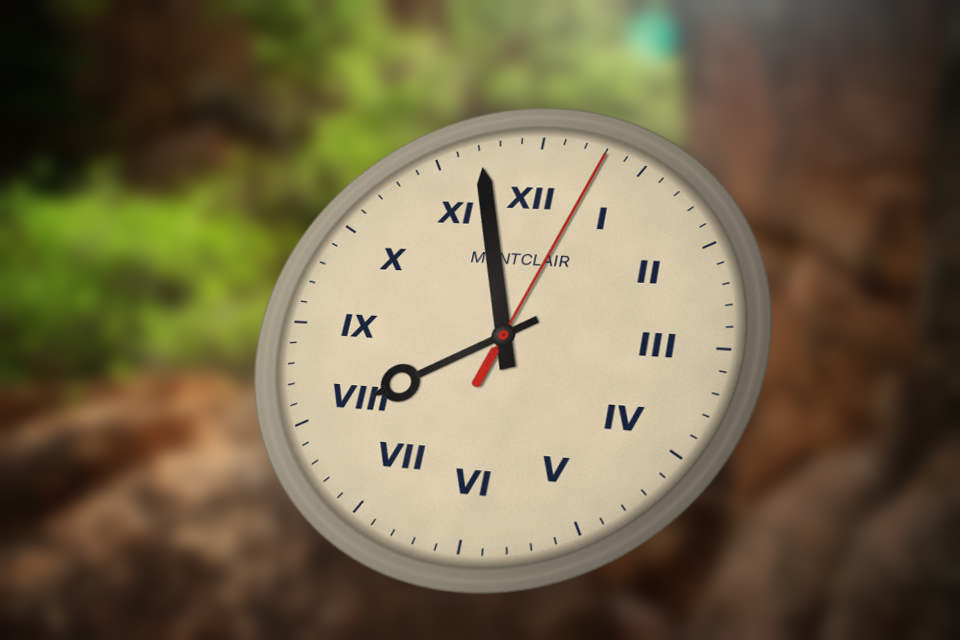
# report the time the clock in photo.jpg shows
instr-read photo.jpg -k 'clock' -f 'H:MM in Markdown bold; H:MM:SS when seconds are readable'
**7:57:03**
